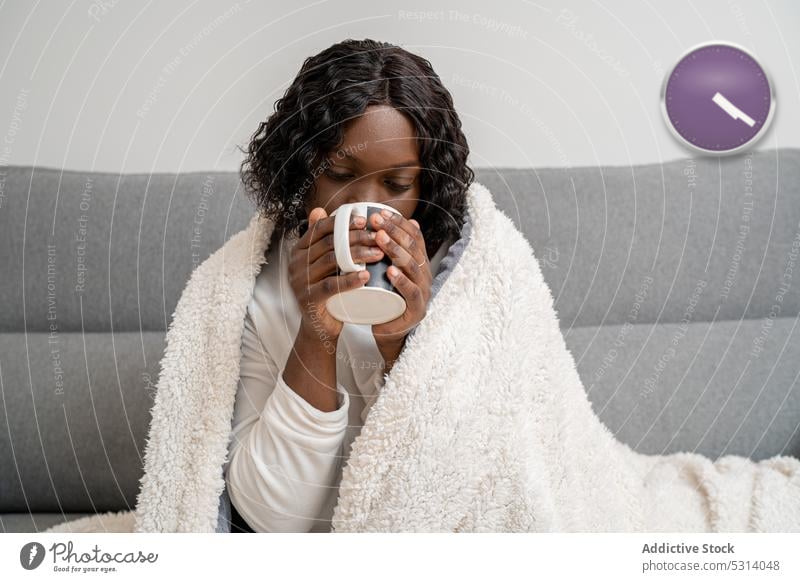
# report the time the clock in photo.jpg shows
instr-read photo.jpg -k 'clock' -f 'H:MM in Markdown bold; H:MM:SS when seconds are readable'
**4:21**
